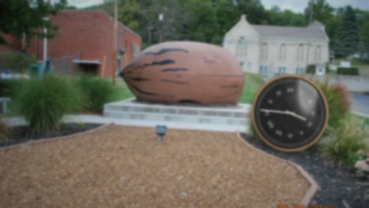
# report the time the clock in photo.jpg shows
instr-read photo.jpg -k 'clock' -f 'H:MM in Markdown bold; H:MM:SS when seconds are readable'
**3:46**
